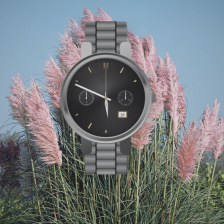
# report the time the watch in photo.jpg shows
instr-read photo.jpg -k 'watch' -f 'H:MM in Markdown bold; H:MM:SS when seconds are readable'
**5:49**
